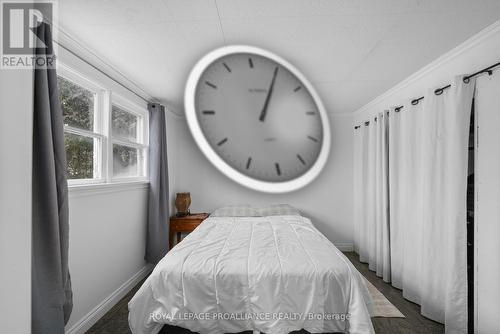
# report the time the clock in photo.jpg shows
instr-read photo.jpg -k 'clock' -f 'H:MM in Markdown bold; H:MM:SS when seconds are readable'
**1:05**
